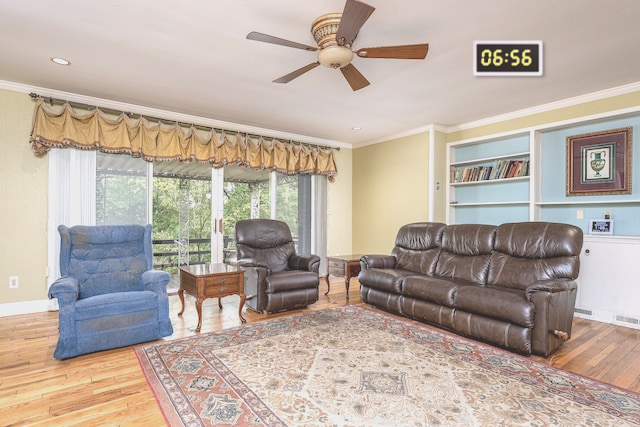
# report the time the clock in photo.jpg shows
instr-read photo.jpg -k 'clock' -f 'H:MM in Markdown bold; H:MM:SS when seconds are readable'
**6:56**
